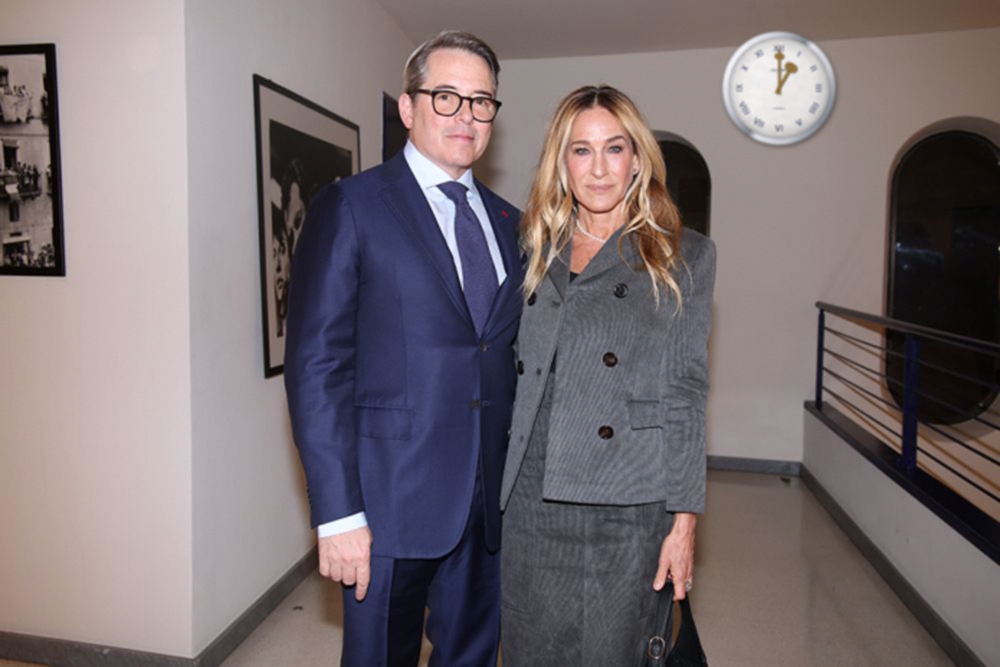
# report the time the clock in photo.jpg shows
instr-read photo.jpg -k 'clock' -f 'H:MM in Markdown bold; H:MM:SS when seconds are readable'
**1:00**
